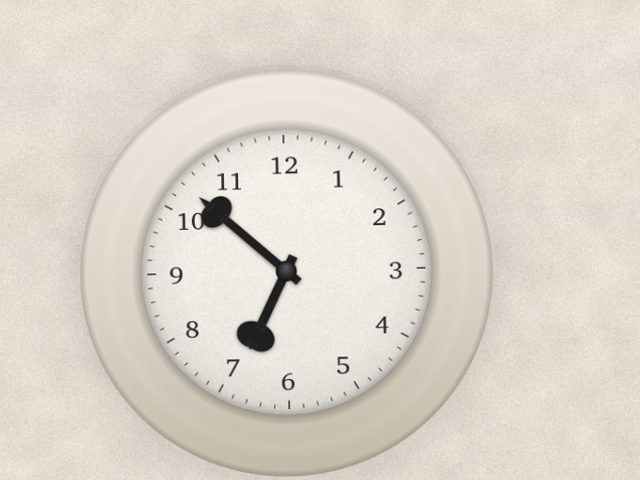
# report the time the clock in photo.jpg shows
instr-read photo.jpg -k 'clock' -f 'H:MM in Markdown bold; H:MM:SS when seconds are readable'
**6:52**
